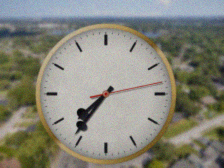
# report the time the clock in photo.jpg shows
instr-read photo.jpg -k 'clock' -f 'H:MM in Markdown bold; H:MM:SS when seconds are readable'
**7:36:13**
